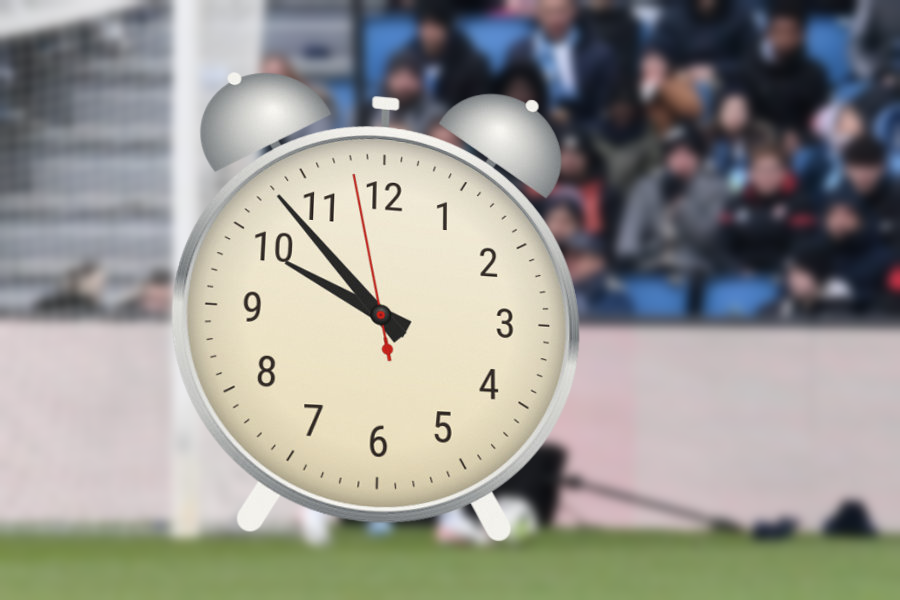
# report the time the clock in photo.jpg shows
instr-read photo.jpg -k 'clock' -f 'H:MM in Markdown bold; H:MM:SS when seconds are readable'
**9:52:58**
